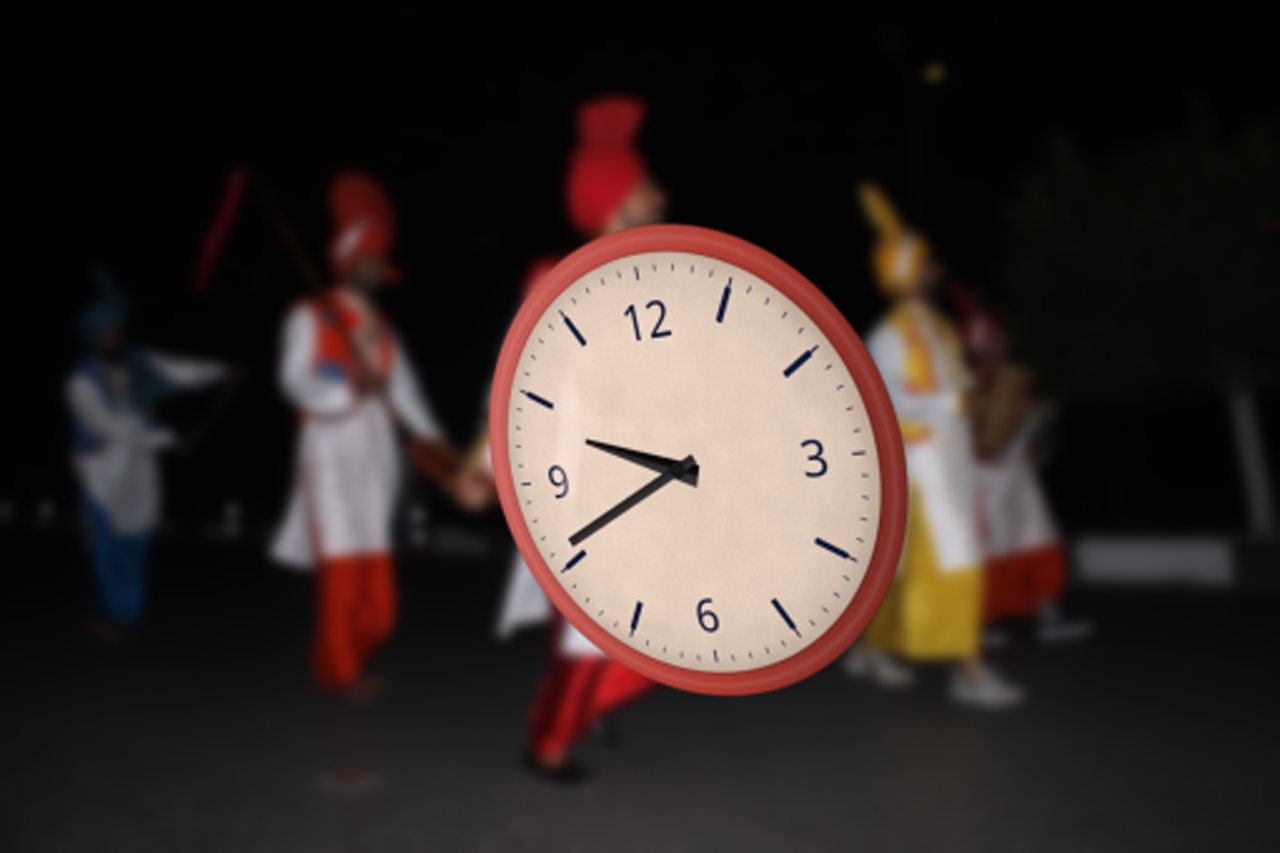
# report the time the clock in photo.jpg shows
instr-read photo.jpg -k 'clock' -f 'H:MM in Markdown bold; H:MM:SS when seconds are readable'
**9:41**
